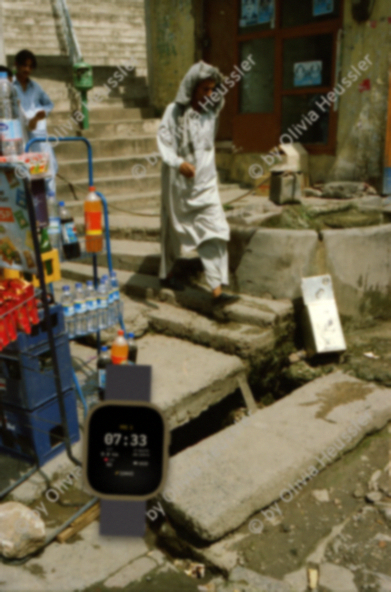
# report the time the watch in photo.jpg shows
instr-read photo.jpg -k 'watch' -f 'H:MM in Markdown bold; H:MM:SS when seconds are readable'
**7:33**
